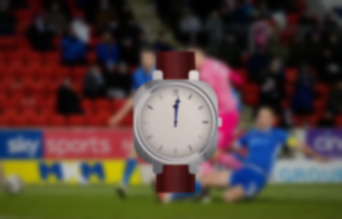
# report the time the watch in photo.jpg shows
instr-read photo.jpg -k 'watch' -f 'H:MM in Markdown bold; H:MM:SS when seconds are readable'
**12:01**
